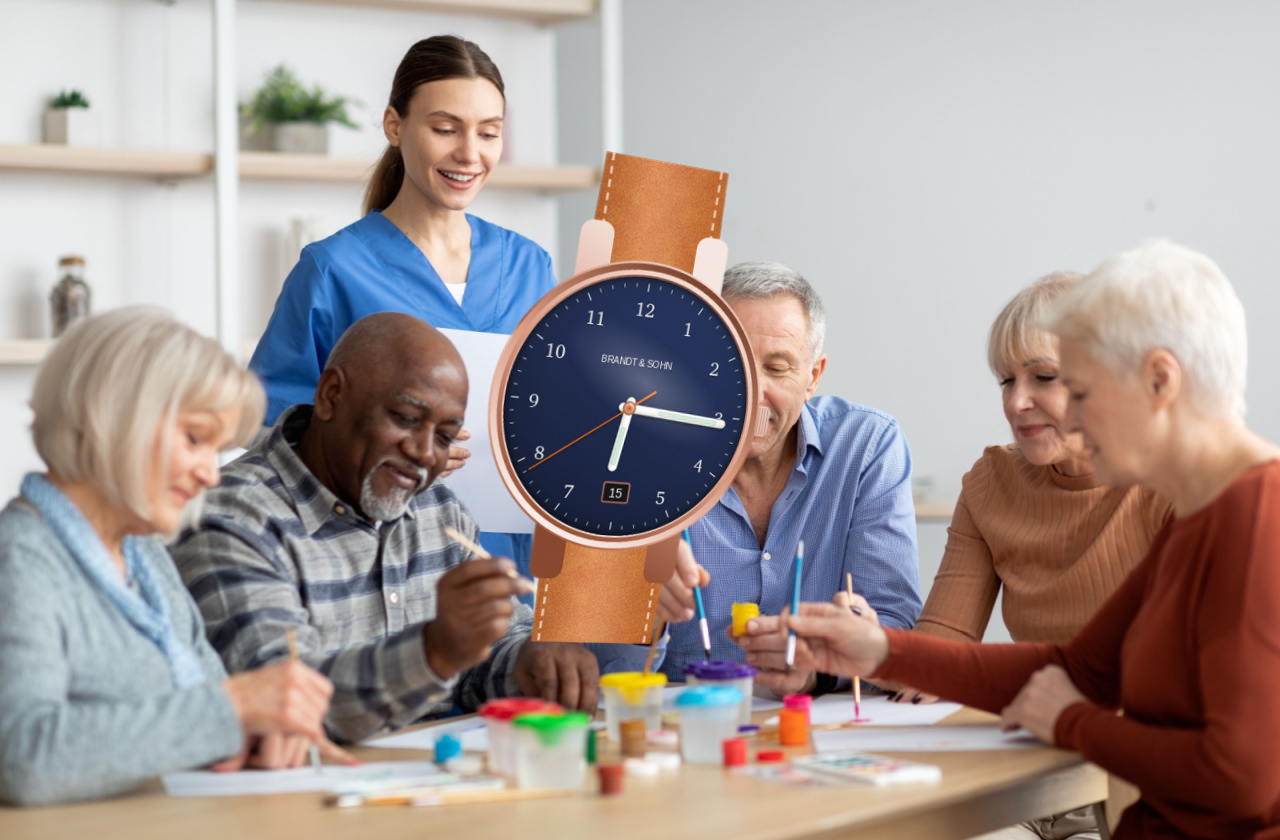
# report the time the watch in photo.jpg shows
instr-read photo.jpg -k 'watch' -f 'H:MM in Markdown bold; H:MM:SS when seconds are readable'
**6:15:39**
